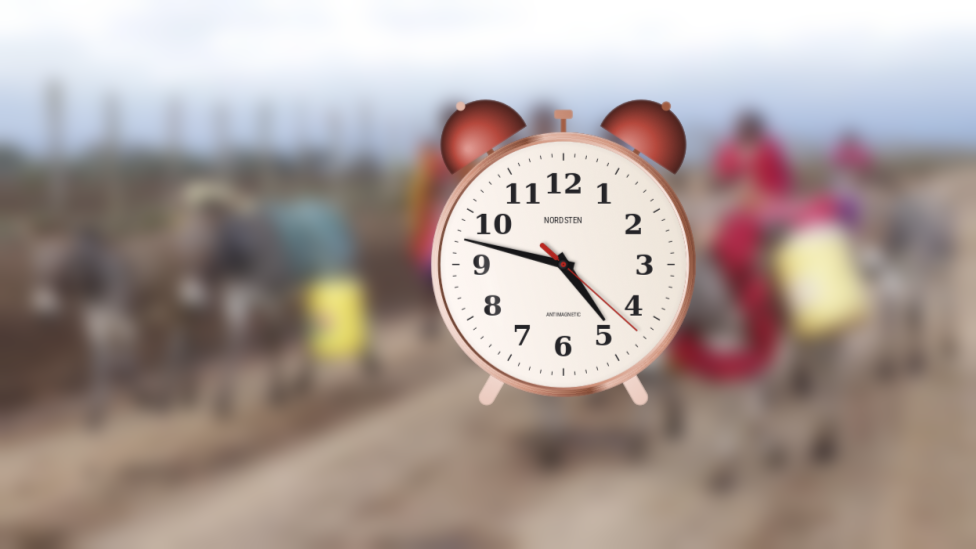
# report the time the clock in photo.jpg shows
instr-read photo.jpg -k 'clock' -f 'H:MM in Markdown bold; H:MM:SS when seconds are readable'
**4:47:22**
